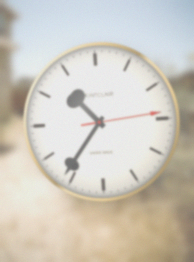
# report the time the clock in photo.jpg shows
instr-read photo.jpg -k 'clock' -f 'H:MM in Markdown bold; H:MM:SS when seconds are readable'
**10:36:14**
